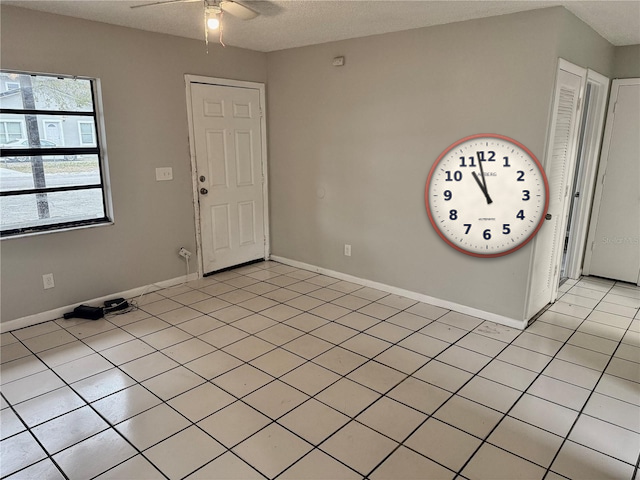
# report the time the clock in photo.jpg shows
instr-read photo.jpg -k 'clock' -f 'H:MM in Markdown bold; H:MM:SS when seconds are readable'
**10:58**
